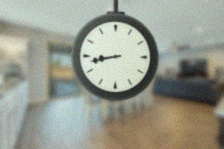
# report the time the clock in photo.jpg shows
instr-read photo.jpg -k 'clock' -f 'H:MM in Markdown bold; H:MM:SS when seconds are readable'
**8:43**
